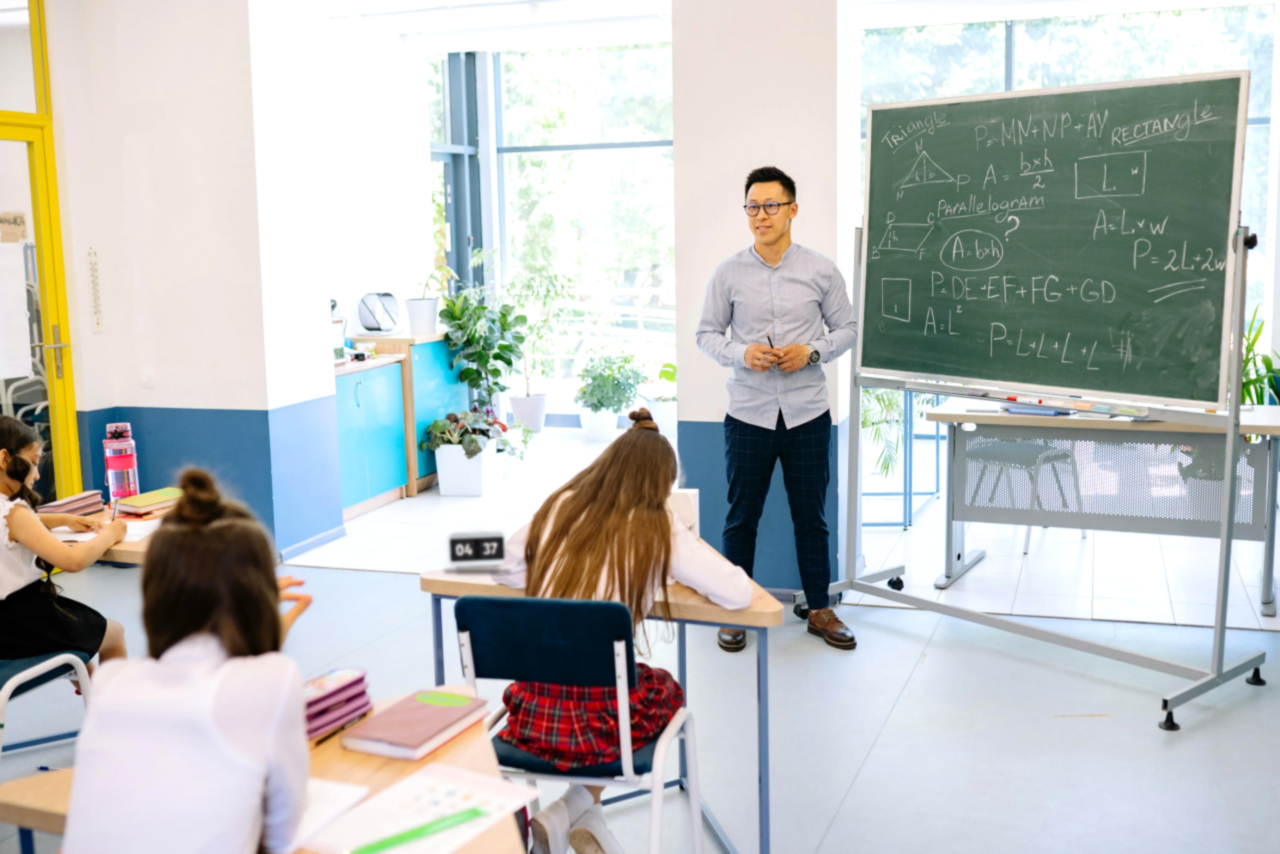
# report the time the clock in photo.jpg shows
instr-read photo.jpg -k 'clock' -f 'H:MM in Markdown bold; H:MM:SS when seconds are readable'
**4:37**
